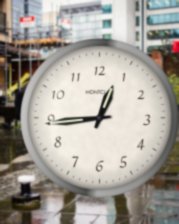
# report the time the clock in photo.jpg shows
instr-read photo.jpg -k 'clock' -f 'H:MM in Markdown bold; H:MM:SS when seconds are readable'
**12:44**
